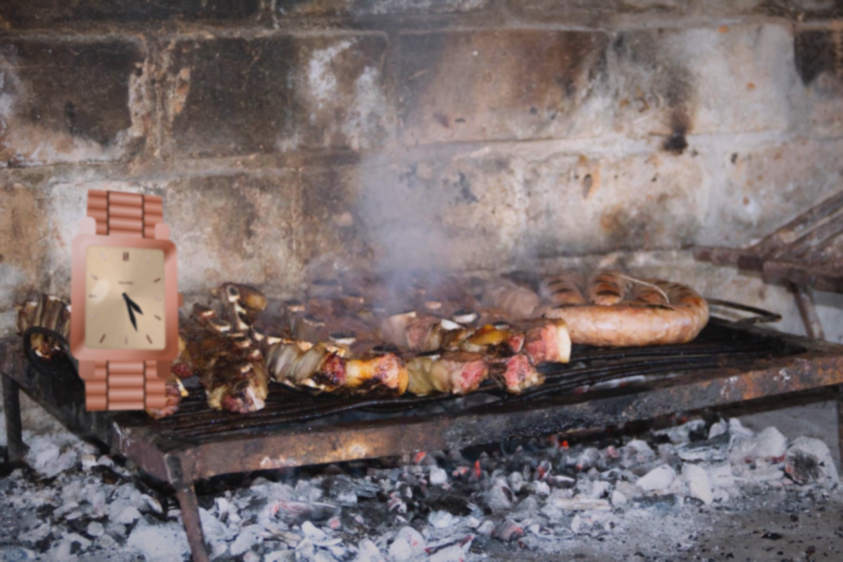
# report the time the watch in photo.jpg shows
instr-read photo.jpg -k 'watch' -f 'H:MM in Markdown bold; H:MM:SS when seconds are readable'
**4:27**
